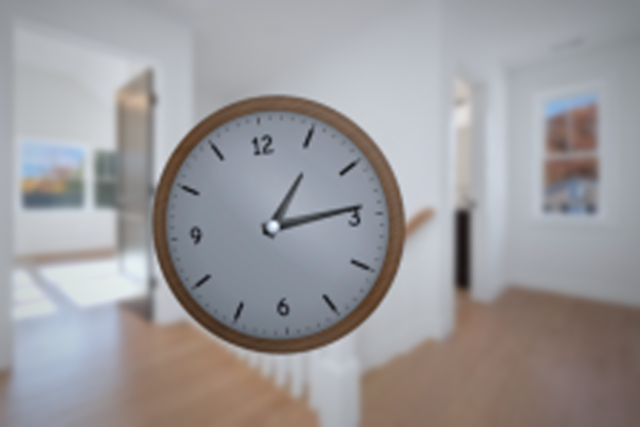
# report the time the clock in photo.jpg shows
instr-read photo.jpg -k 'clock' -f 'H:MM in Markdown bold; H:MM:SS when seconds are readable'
**1:14**
